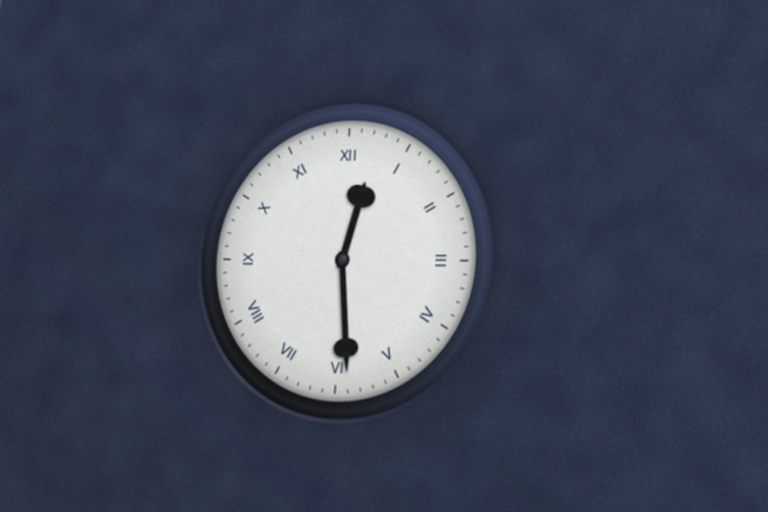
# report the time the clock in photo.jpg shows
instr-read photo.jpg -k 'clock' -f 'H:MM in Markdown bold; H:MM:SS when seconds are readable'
**12:29**
